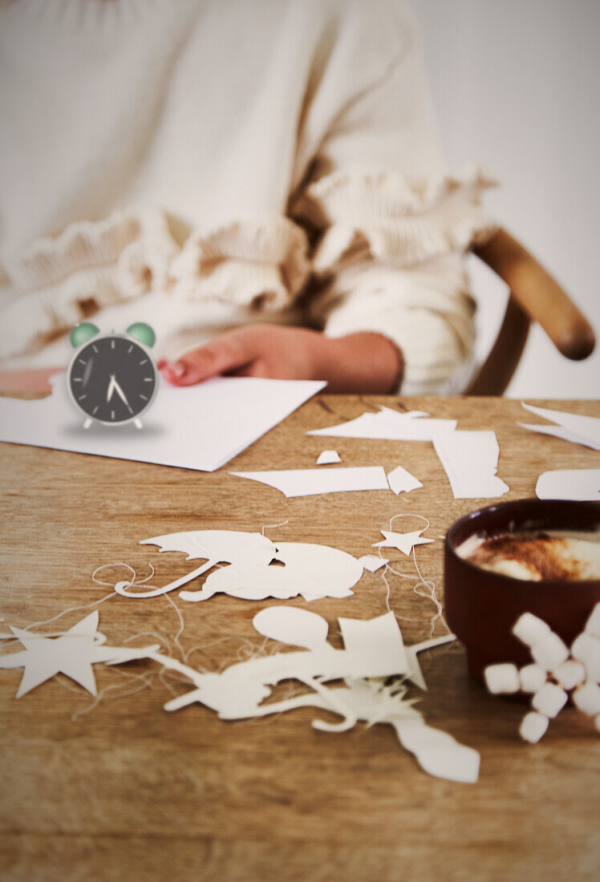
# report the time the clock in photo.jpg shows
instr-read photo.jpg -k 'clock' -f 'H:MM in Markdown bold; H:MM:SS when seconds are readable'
**6:25**
